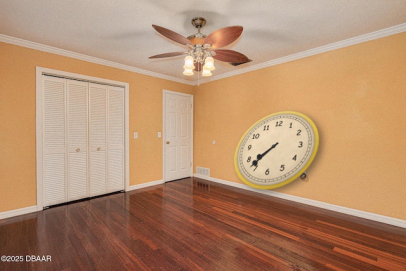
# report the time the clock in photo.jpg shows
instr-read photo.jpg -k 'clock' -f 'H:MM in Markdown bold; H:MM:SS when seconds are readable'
**7:37**
